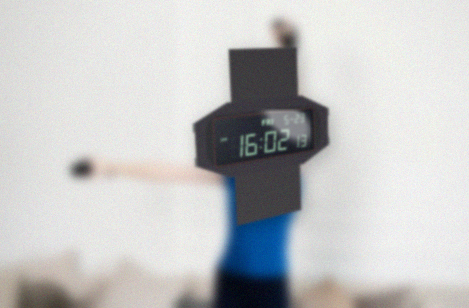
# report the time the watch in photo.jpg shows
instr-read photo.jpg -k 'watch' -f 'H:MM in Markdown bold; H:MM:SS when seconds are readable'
**16:02**
